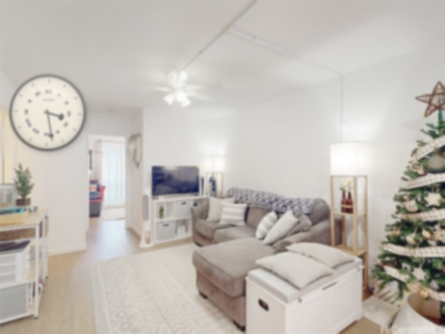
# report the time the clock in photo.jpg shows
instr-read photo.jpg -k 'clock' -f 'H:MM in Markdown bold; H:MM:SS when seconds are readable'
**3:28**
